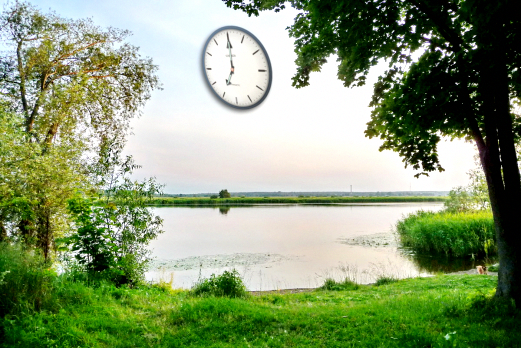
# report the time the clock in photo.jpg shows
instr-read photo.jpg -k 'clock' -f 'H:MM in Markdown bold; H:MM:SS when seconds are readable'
**7:00**
